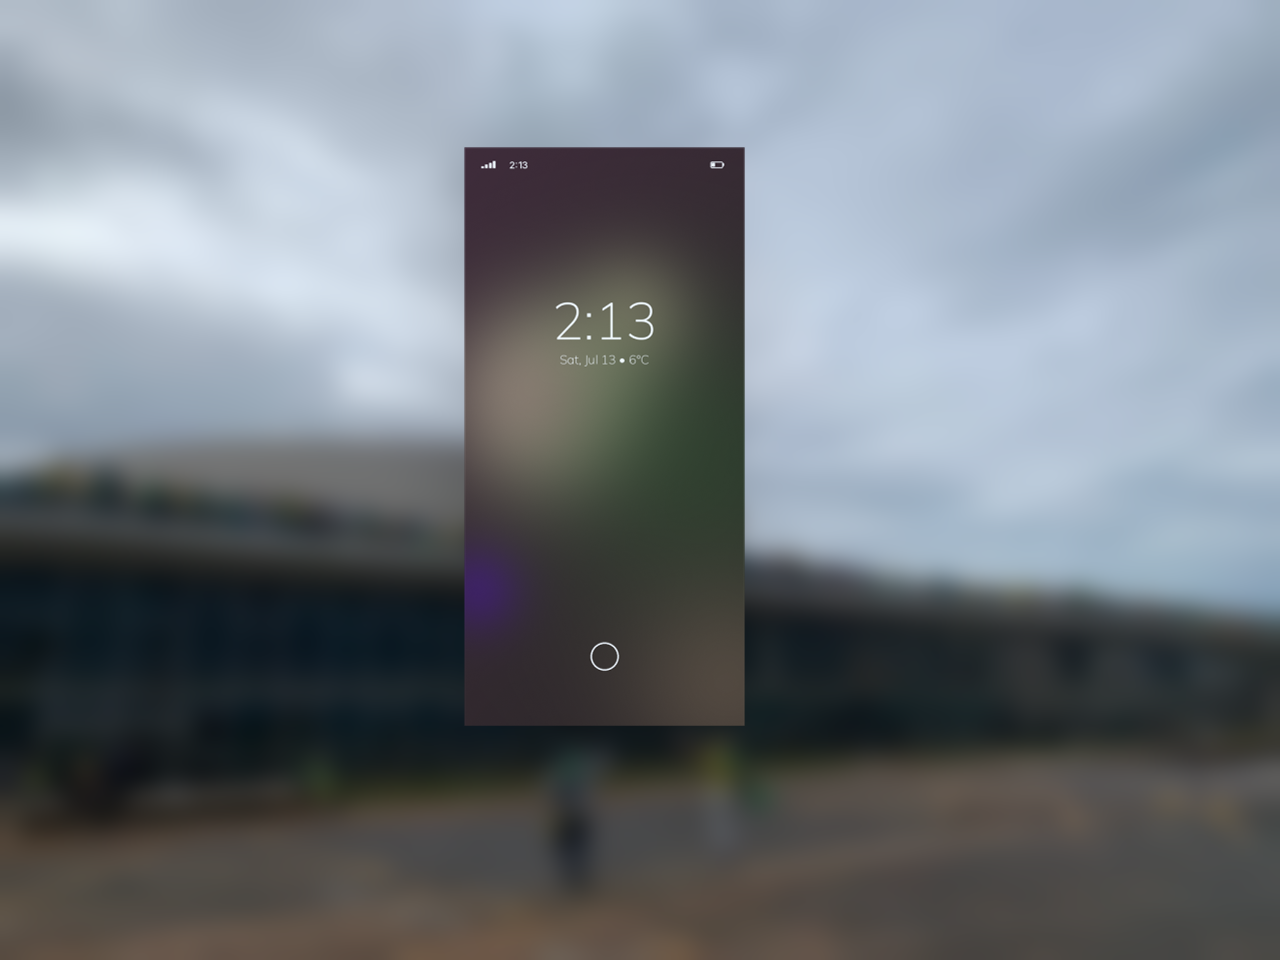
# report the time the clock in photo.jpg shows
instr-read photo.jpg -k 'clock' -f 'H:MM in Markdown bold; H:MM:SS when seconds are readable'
**2:13**
